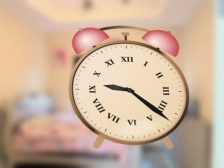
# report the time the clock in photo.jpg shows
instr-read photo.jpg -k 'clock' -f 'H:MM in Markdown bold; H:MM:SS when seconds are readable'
**9:22**
